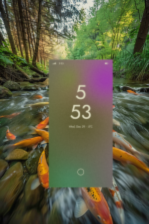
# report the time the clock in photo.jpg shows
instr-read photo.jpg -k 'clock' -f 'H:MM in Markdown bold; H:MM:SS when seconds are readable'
**5:53**
